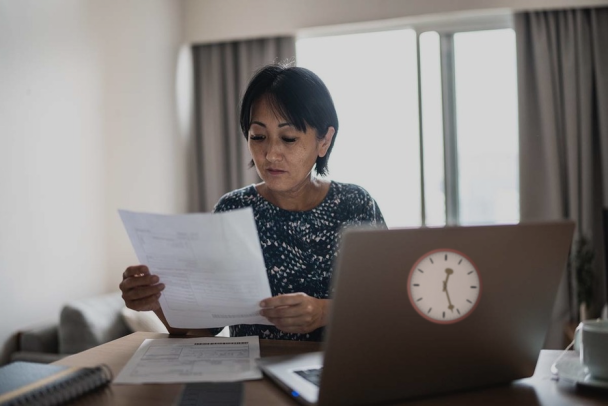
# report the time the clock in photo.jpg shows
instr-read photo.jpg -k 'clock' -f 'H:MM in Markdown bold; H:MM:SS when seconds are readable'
**12:27**
